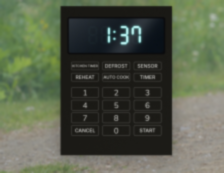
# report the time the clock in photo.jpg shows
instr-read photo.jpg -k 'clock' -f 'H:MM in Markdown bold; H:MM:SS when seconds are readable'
**1:37**
